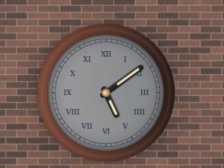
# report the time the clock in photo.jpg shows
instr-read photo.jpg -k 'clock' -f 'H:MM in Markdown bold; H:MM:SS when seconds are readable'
**5:09**
